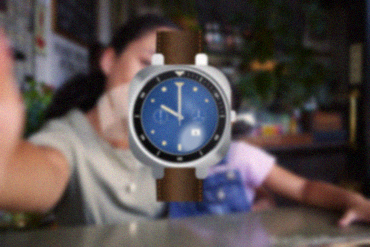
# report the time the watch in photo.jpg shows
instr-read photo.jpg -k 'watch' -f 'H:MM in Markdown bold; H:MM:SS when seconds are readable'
**10:00**
